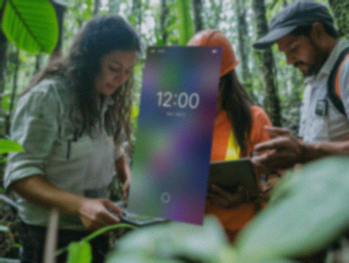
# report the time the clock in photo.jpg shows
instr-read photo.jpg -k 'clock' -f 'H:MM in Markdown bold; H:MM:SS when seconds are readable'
**12:00**
